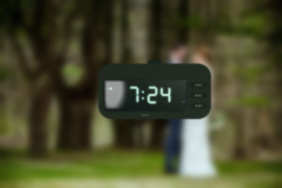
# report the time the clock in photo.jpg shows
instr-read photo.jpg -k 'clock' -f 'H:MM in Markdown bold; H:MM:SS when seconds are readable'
**7:24**
